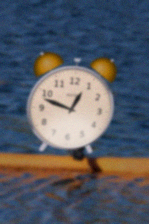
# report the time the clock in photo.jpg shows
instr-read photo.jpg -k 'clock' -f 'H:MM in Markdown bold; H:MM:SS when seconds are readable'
**12:48**
